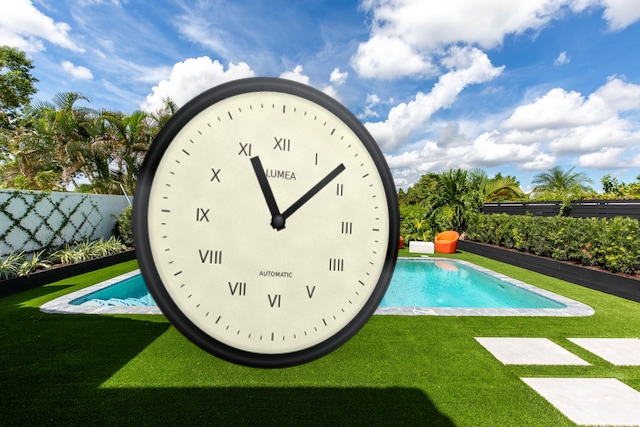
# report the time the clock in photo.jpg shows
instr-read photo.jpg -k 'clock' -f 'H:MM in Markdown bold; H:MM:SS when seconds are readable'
**11:08**
